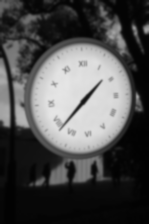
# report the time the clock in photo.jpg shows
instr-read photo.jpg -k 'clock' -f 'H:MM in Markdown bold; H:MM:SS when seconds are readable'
**1:38**
